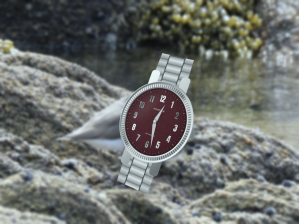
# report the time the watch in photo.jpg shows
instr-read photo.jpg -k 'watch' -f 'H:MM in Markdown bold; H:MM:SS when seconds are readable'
**12:28**
